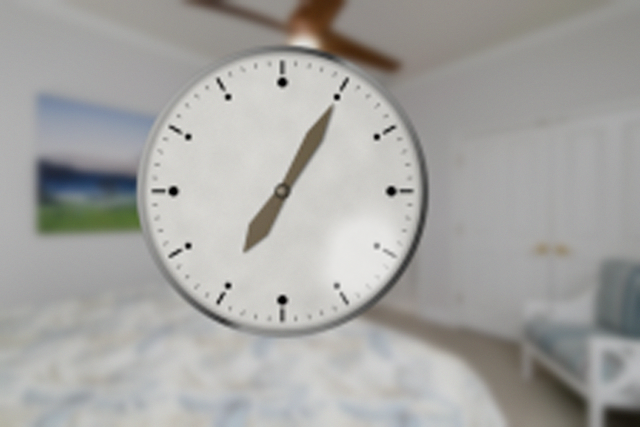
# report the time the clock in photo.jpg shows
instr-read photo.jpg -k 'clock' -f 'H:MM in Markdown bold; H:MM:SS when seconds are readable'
**7:05**
